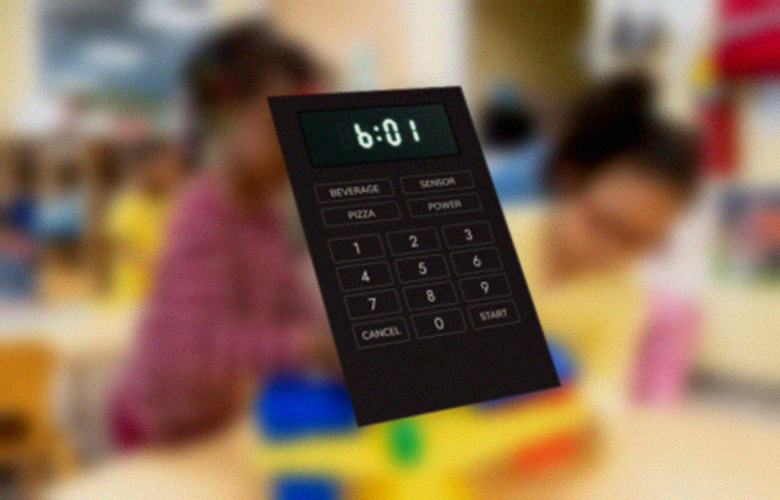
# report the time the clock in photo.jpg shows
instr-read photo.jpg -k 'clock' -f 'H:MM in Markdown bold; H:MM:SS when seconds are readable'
**6:01**
